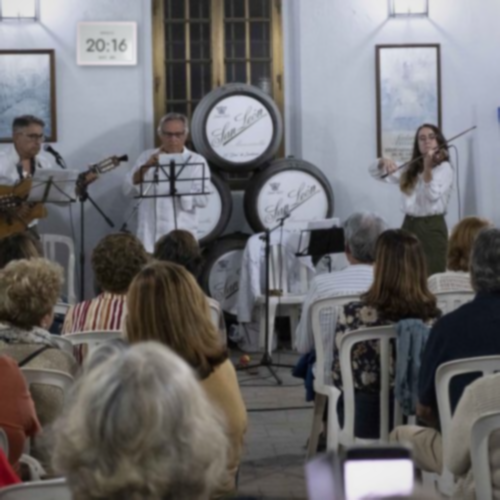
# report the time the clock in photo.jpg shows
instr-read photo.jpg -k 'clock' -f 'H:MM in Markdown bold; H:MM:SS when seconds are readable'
**20:16**
